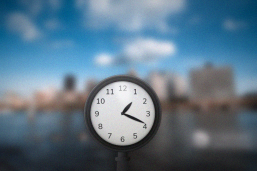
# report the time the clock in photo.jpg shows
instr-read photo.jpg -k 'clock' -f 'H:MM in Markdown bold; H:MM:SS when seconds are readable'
**1:19**
